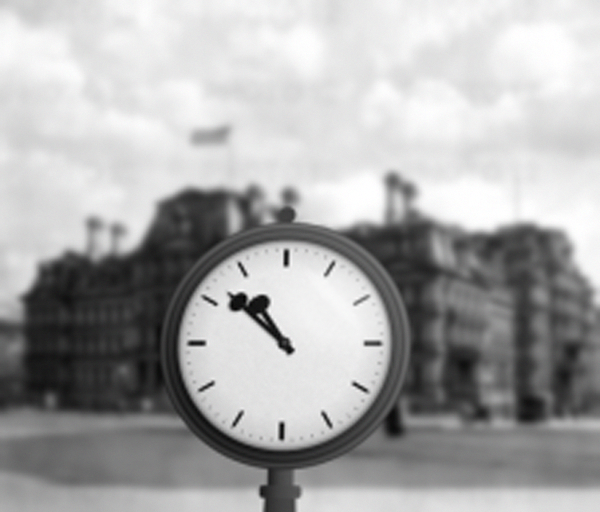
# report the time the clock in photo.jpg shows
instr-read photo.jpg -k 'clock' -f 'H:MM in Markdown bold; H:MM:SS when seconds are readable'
**10:52**
